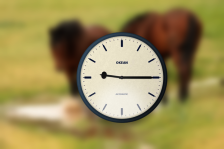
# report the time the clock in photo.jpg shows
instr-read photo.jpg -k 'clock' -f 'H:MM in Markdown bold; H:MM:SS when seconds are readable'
**9:15**
